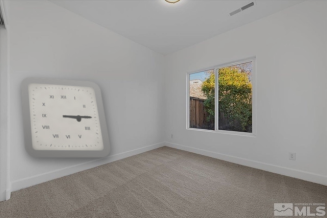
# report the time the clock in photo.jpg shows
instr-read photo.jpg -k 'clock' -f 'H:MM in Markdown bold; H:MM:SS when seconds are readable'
**3:15**
